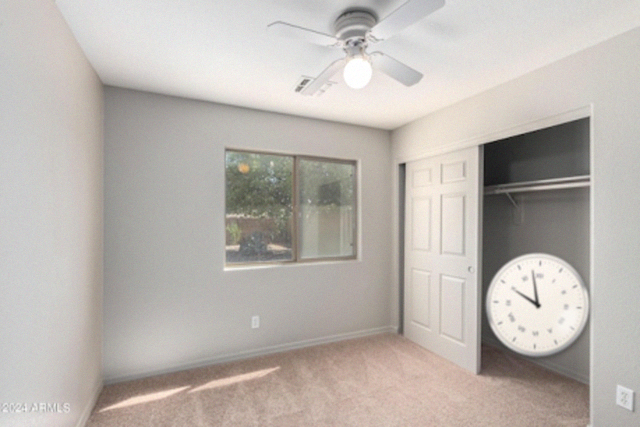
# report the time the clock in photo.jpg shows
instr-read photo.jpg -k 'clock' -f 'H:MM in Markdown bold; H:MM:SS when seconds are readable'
**9:58**
